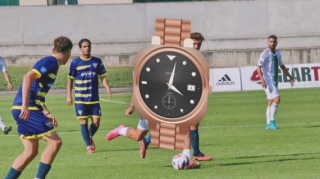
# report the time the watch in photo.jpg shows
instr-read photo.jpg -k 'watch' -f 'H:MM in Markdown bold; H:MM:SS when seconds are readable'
**4:02**
